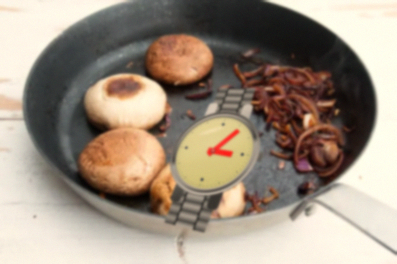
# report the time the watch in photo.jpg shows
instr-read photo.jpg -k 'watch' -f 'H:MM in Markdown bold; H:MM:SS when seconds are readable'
**3:06**
